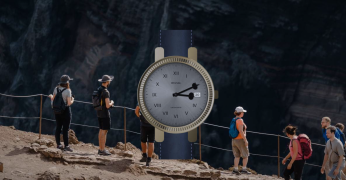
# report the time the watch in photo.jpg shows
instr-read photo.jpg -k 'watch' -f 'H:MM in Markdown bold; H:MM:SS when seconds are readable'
**3:11**
